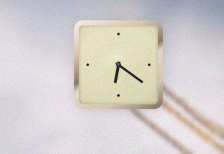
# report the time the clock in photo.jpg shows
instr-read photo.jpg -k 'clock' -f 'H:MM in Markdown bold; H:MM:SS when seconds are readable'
**6:21**
